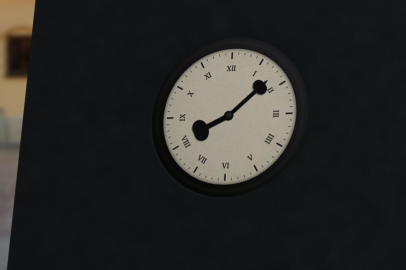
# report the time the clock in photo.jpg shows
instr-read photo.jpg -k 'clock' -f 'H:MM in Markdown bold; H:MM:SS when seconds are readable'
**8:08**
